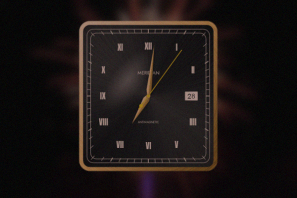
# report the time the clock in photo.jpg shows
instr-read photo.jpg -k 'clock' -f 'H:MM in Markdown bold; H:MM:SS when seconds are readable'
**7:01:06**
